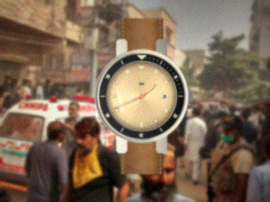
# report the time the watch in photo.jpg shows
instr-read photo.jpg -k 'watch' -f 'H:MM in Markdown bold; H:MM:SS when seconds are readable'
**1:41**
